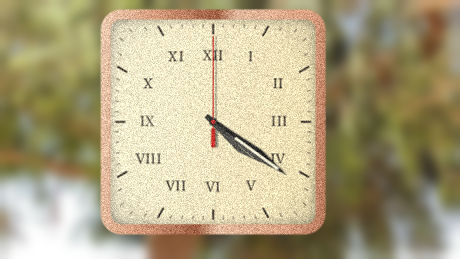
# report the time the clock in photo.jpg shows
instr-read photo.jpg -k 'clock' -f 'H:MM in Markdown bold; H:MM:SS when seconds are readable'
**4:21:00**
